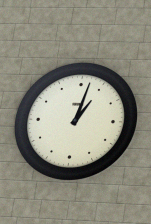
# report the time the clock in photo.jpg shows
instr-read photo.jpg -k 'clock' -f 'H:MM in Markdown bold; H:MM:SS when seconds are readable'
**1:02**
